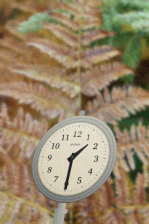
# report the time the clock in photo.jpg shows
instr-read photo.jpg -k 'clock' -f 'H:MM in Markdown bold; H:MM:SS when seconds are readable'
**1:30**
